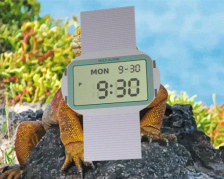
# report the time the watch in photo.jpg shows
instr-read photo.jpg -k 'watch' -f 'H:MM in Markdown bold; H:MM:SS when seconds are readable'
**9:30**
